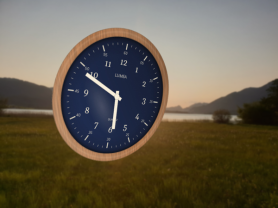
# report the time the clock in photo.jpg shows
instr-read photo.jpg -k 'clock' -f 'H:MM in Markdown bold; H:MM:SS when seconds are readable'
**5:49**
